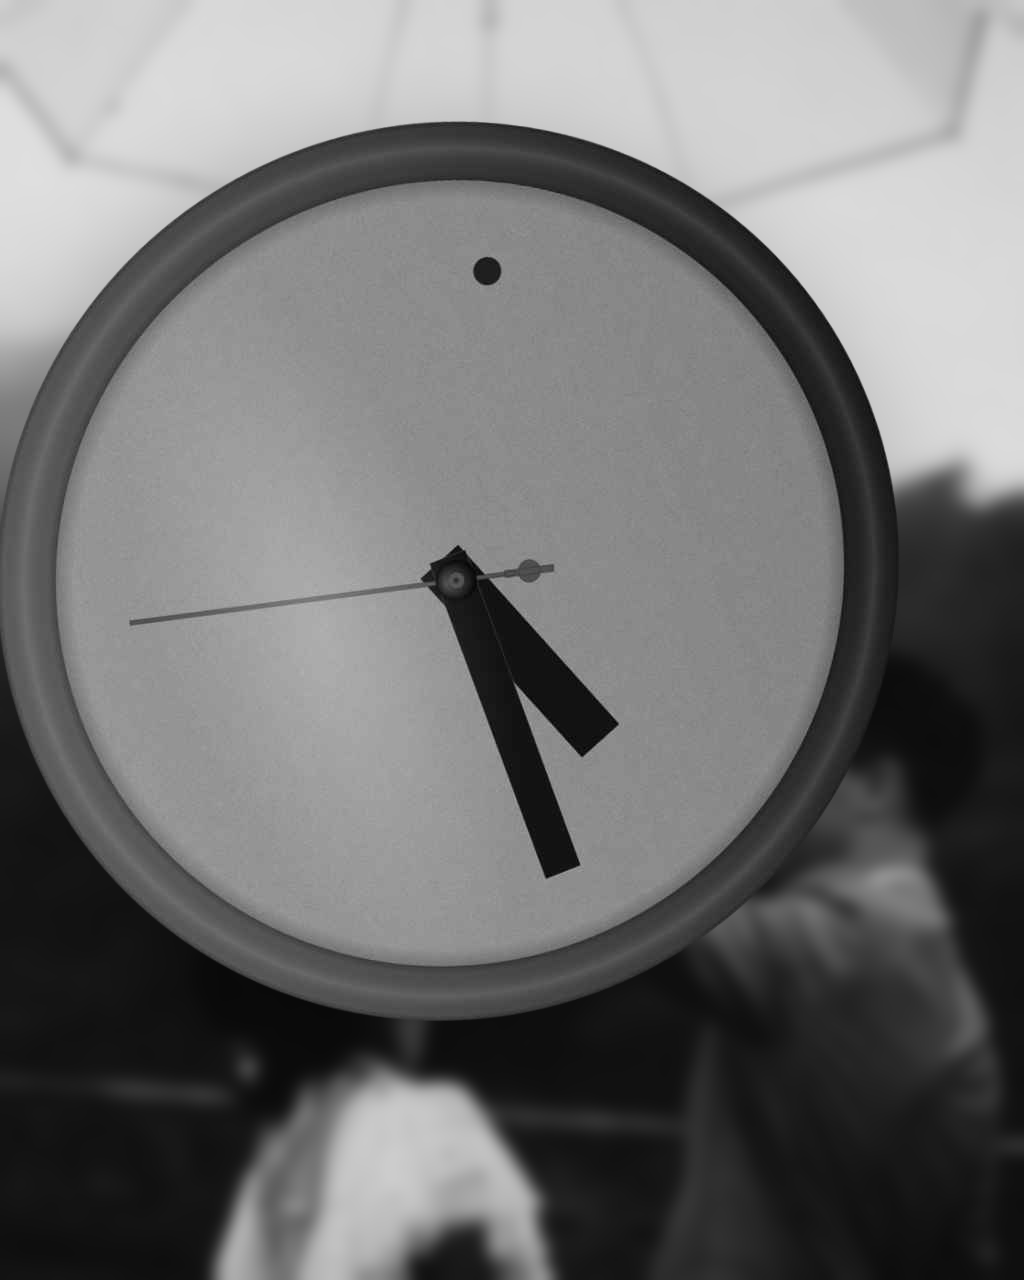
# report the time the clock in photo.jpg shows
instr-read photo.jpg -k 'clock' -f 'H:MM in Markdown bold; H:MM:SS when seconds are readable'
**4:25:43**
